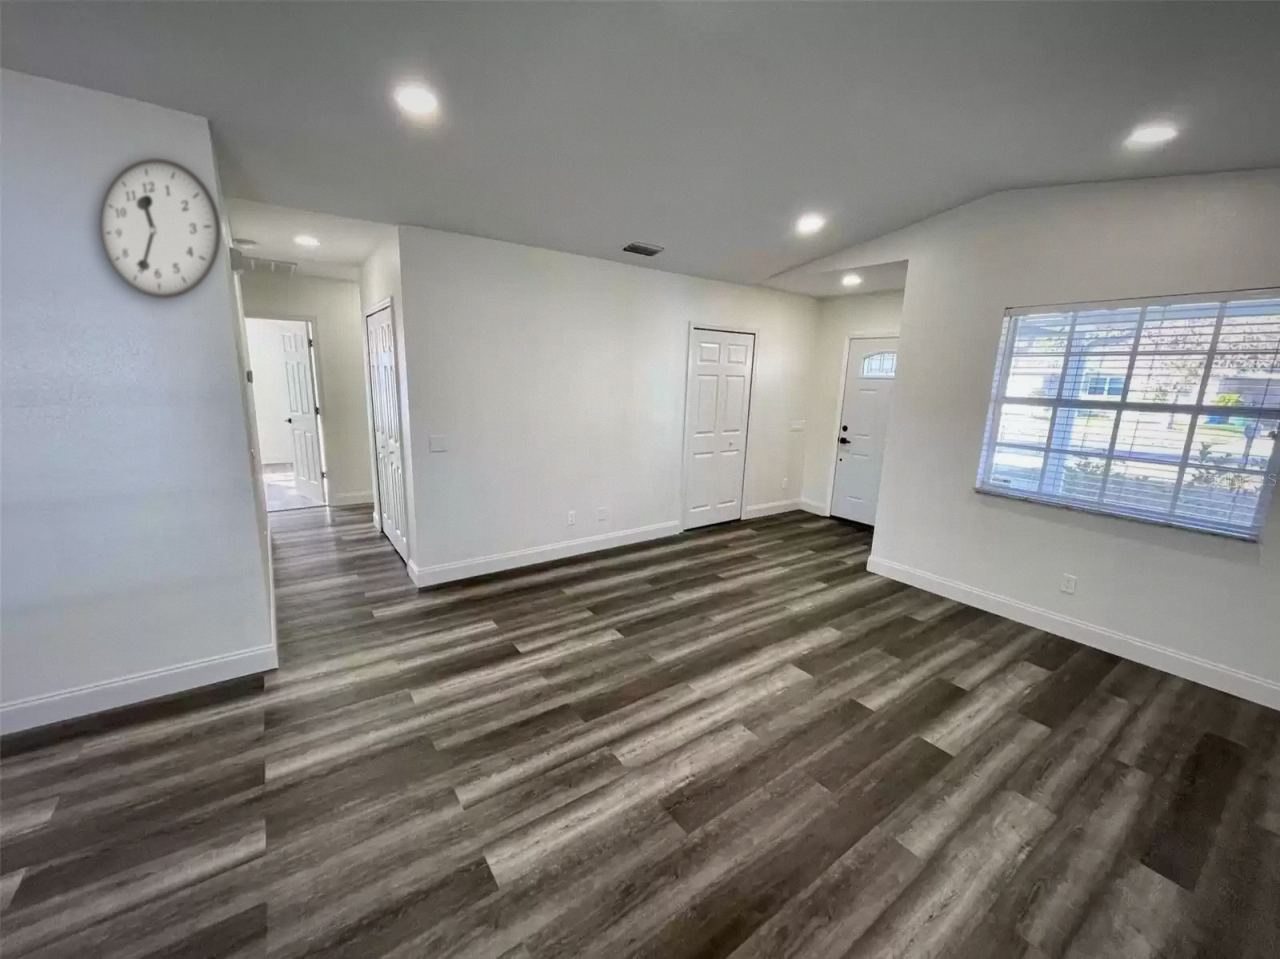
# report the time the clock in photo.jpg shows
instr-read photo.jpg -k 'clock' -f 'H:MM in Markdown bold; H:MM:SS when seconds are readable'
**11:34**
